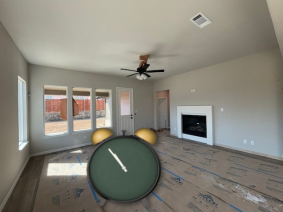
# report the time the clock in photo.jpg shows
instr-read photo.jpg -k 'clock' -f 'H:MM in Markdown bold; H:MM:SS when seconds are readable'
**10:54**
